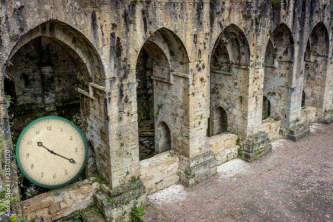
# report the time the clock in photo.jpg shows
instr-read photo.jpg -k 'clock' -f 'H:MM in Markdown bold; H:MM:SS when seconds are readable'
**10:20**
